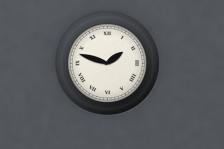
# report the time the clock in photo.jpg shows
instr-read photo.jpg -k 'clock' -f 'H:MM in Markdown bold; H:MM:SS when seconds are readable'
**1:48**
